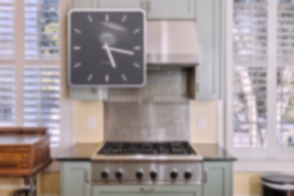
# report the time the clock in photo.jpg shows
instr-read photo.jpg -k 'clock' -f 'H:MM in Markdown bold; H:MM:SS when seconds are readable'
**5:17**
